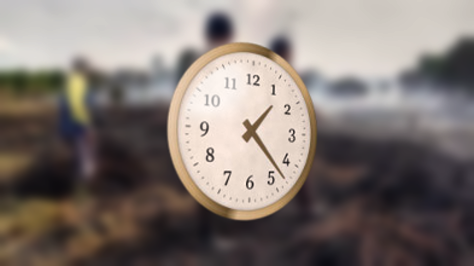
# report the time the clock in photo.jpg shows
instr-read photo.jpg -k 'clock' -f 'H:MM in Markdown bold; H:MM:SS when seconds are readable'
**1:23**
